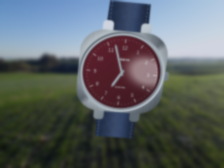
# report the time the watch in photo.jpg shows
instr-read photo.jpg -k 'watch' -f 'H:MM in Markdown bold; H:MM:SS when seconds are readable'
**6:57**
